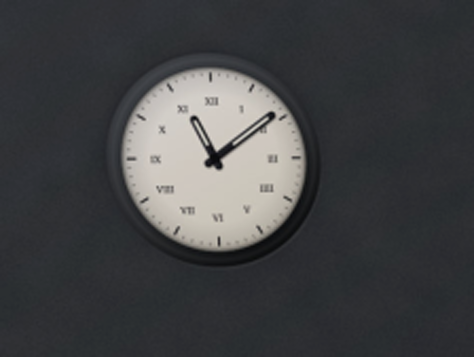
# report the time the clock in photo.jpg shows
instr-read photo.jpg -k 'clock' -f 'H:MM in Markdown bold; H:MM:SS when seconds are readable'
**11:09**
